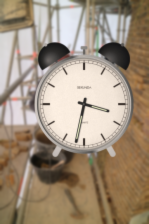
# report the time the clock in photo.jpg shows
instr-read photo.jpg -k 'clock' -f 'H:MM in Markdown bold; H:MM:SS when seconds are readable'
**3:32**
